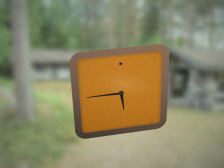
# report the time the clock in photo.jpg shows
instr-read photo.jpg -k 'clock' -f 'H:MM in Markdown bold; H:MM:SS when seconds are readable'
**5:45**
